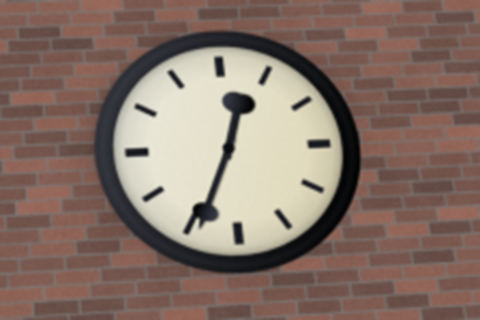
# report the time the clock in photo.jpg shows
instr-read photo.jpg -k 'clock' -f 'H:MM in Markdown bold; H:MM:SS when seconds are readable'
**12:34**
